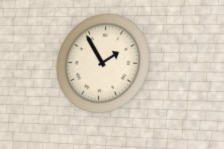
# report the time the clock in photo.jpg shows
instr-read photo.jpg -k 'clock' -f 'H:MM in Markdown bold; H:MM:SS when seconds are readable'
**1:54**
